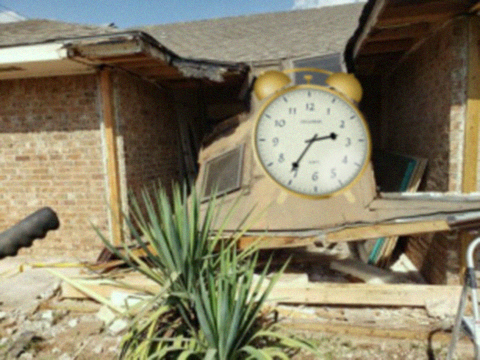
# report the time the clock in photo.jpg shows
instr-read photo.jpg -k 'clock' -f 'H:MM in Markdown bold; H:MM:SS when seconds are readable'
**2:36**
